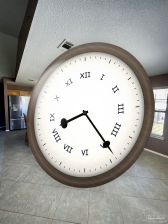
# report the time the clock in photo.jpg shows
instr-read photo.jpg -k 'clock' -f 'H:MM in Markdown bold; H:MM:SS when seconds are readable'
**8:24**
